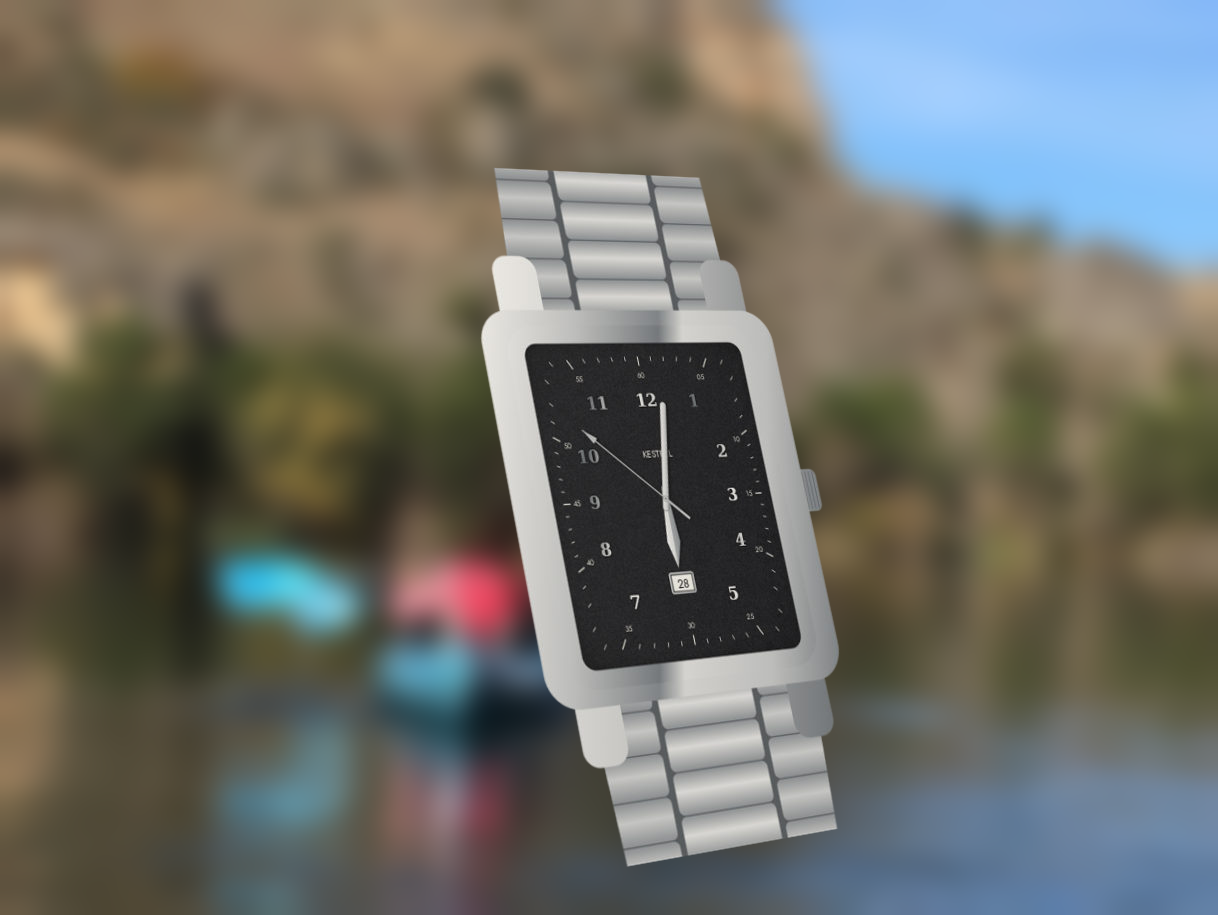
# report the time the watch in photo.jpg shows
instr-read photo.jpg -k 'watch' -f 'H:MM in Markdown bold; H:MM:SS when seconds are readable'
**6:01:52**
